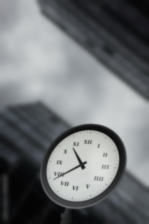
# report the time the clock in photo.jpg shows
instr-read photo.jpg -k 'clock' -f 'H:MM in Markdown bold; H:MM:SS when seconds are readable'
**10:39**
